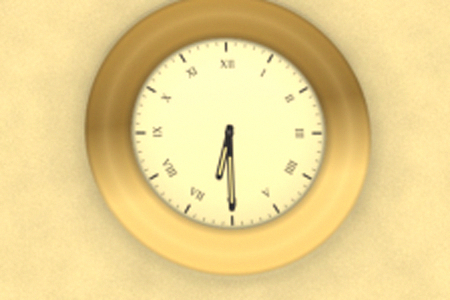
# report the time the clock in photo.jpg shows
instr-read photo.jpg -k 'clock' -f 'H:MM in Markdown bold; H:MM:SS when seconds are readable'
**6:30**
